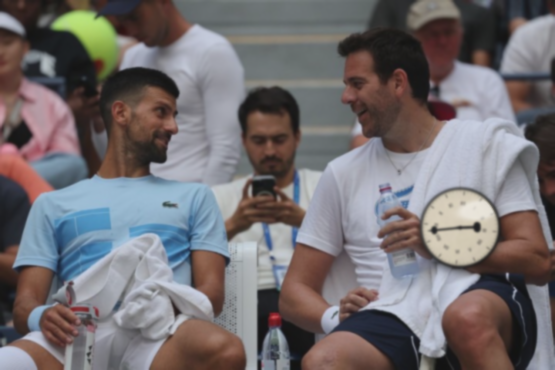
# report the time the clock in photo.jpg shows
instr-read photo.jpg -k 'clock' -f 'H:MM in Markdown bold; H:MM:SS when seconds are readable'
**2:43**
